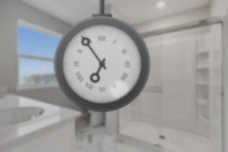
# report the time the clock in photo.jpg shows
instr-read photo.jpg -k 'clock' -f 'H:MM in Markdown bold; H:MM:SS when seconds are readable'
**6:54**
